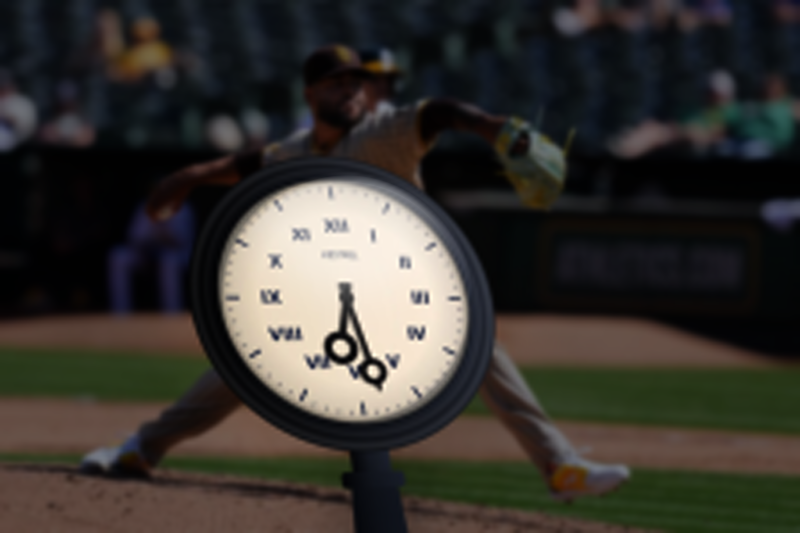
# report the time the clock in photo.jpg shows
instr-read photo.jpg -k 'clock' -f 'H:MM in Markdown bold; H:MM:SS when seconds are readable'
**6:28**
